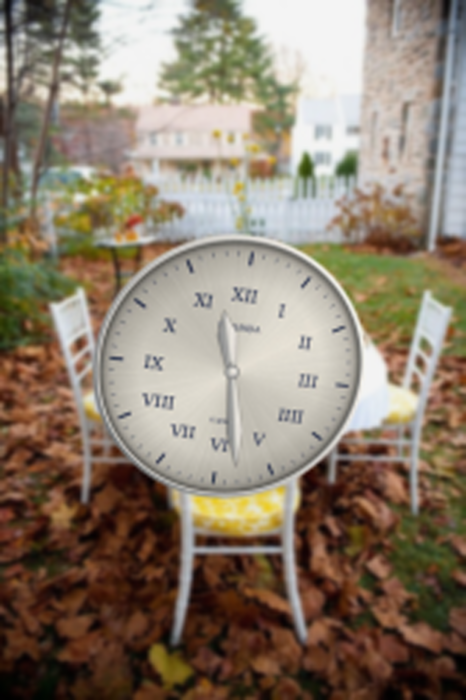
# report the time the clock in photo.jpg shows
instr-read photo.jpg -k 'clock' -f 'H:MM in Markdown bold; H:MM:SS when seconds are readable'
**11:28**
